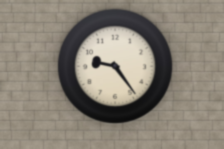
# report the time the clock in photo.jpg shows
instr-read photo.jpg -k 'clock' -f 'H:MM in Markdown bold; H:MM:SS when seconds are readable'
**9:24**
